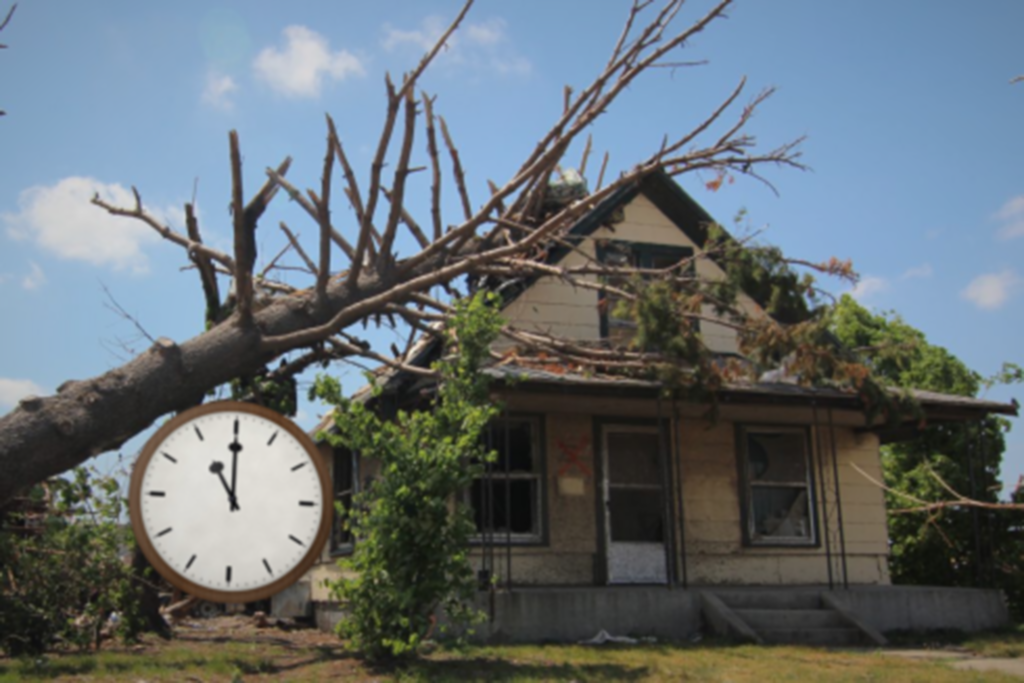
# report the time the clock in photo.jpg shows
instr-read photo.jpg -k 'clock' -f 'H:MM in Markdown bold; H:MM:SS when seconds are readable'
**11:00**
